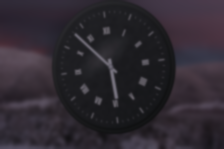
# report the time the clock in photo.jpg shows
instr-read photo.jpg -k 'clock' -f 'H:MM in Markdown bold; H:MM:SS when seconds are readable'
**5:53**
